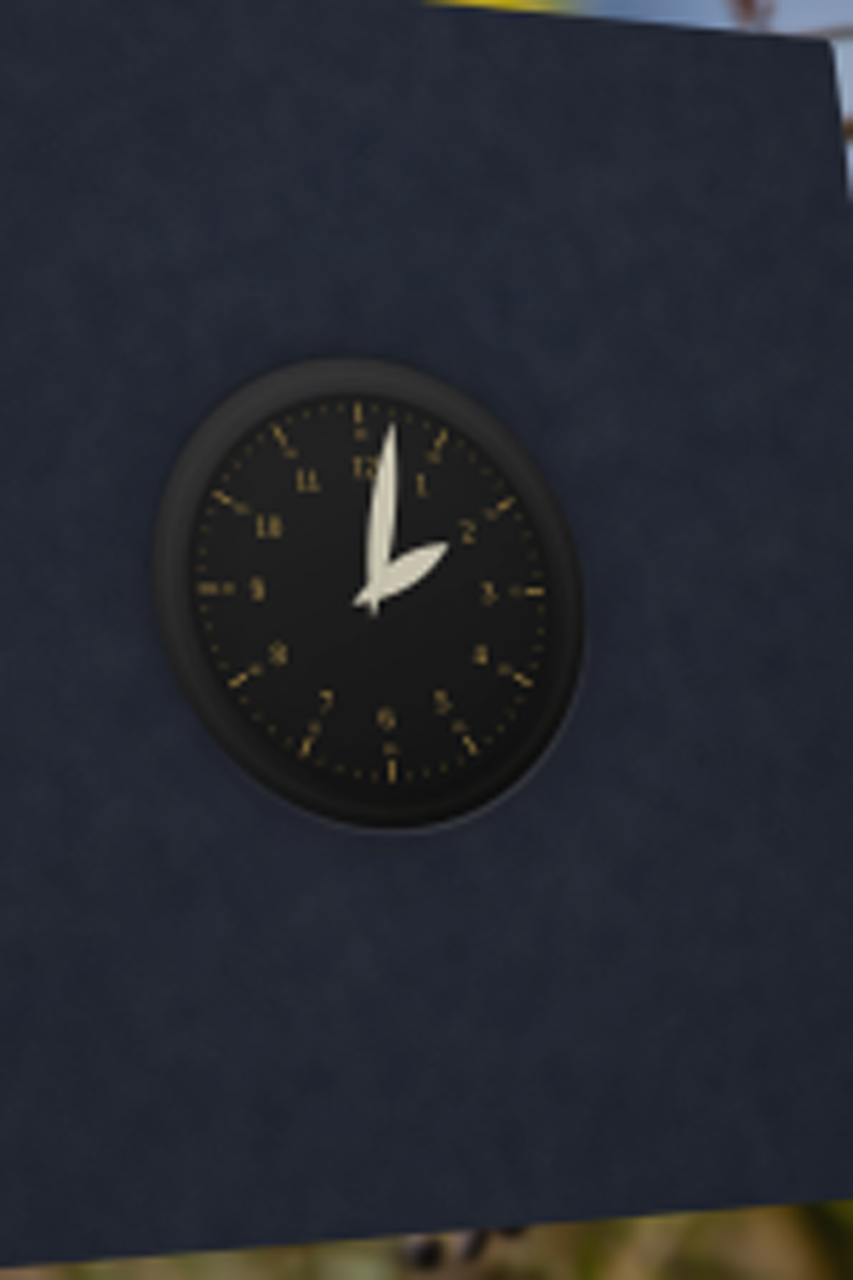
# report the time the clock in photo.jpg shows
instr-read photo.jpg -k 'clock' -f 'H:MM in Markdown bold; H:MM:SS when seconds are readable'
**2:02**
